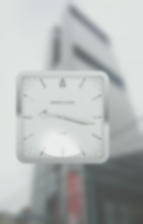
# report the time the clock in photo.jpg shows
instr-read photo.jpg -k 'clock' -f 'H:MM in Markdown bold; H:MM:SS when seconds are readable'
**9:17**
